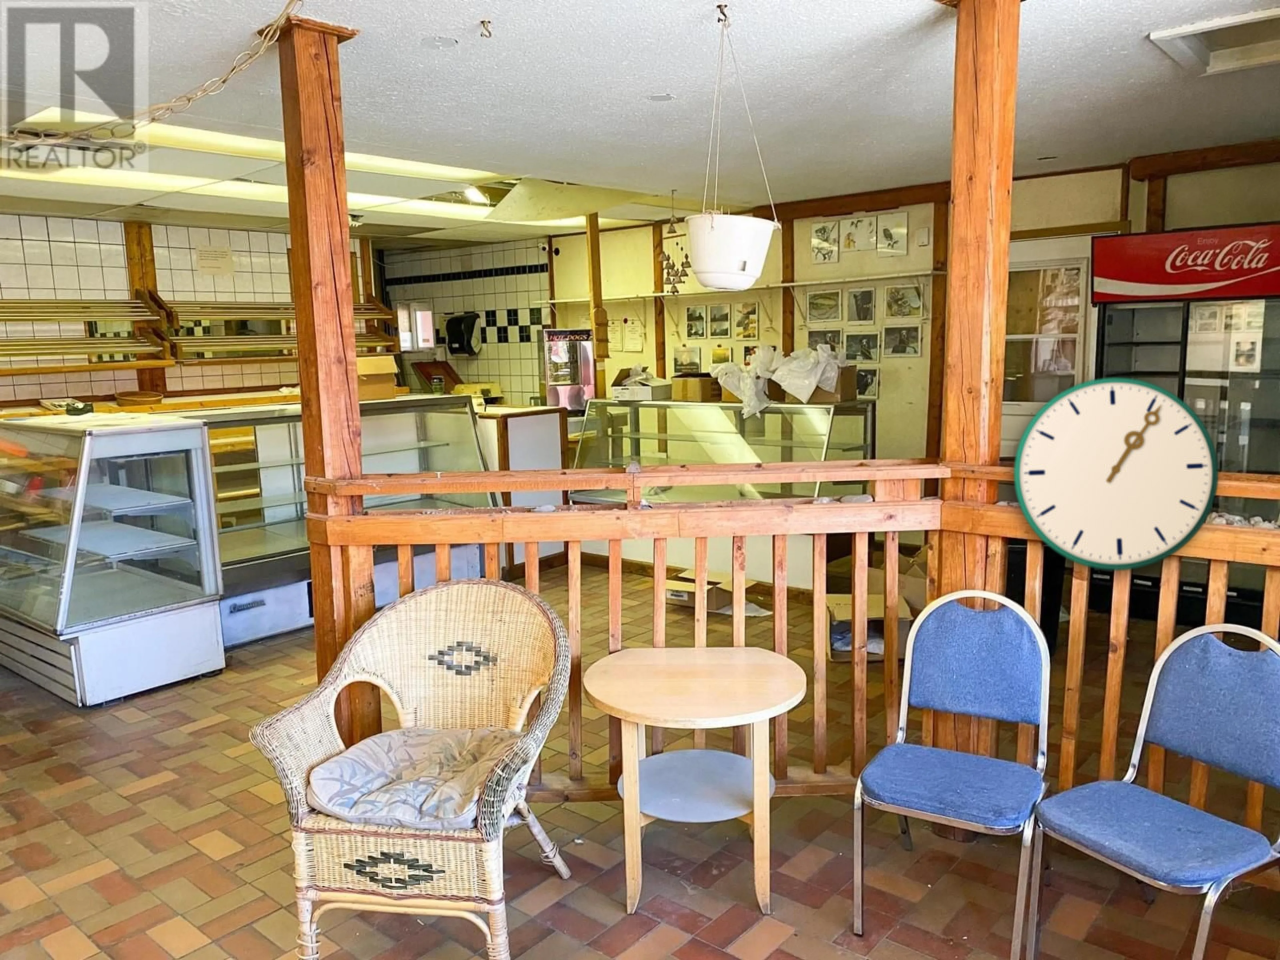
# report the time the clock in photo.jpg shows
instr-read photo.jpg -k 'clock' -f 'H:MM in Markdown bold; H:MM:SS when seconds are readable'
**1:06**
